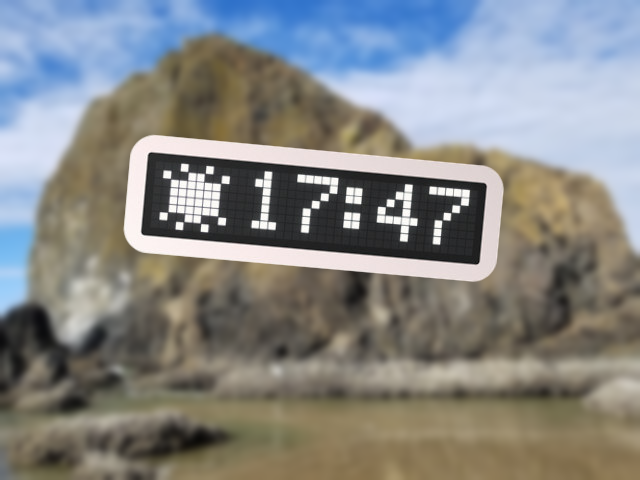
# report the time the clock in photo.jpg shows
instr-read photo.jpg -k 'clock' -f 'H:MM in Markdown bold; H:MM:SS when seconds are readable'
**17:47**
